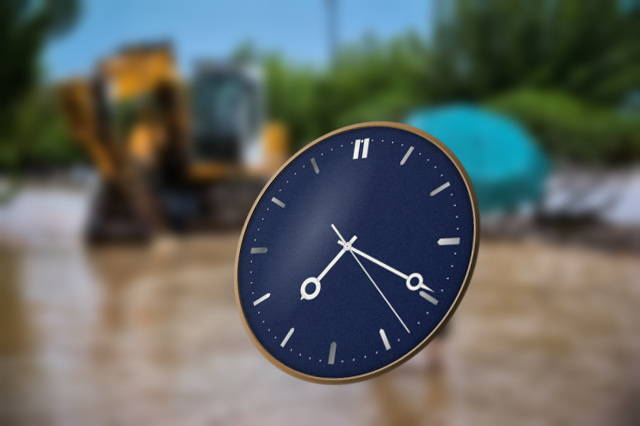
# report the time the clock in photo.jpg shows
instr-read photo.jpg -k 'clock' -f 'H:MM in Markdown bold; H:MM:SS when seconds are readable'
**7:19:23**
